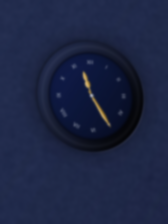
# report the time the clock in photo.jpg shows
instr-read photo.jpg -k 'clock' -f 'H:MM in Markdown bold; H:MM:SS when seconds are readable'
**11:25**
